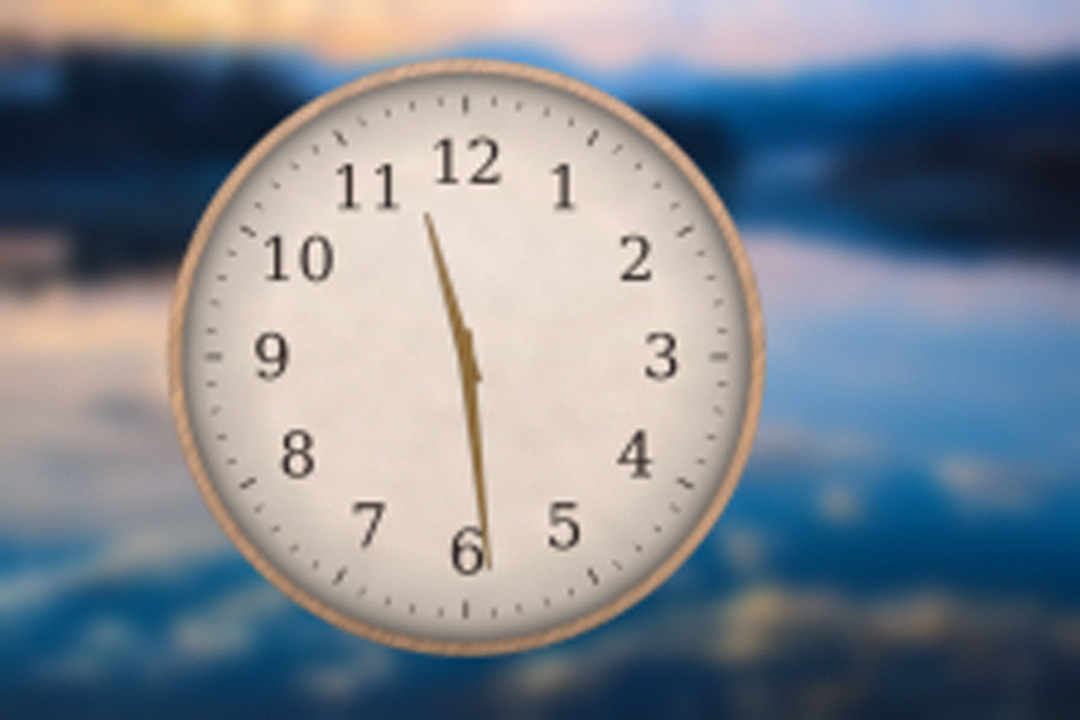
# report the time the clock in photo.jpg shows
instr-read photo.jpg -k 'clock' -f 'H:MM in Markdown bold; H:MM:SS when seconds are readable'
**11:29**
